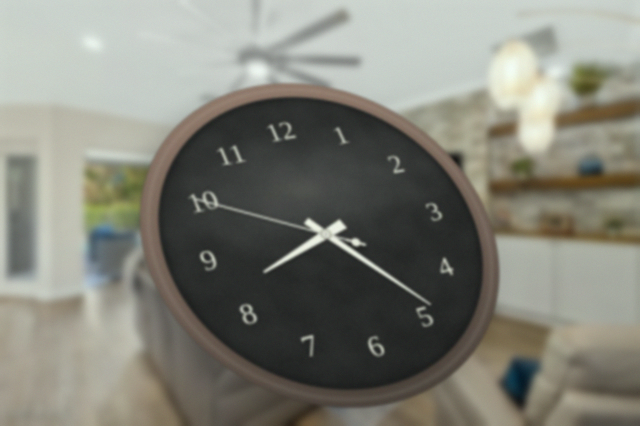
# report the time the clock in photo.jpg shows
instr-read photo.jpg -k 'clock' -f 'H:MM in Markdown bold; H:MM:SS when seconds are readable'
**8:23:50**
